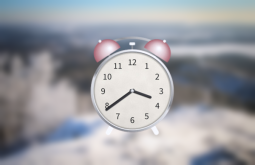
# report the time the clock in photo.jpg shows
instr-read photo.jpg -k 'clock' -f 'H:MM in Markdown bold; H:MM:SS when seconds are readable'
**3:39**
